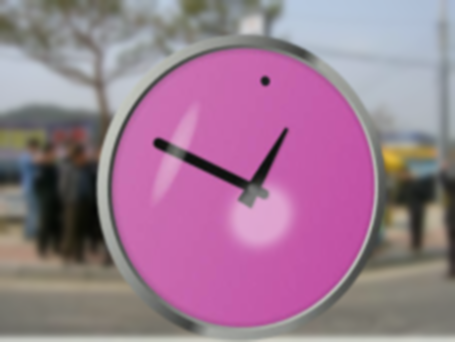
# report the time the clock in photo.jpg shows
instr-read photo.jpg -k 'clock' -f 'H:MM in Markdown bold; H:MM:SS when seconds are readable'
**12:48**
